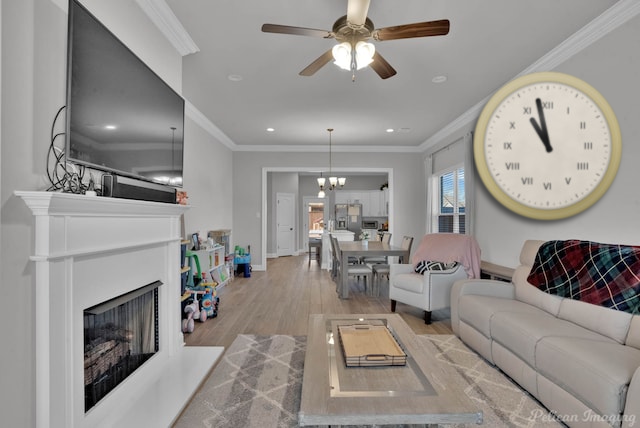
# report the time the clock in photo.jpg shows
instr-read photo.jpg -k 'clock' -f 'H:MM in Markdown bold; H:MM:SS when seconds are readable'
**10:58**
